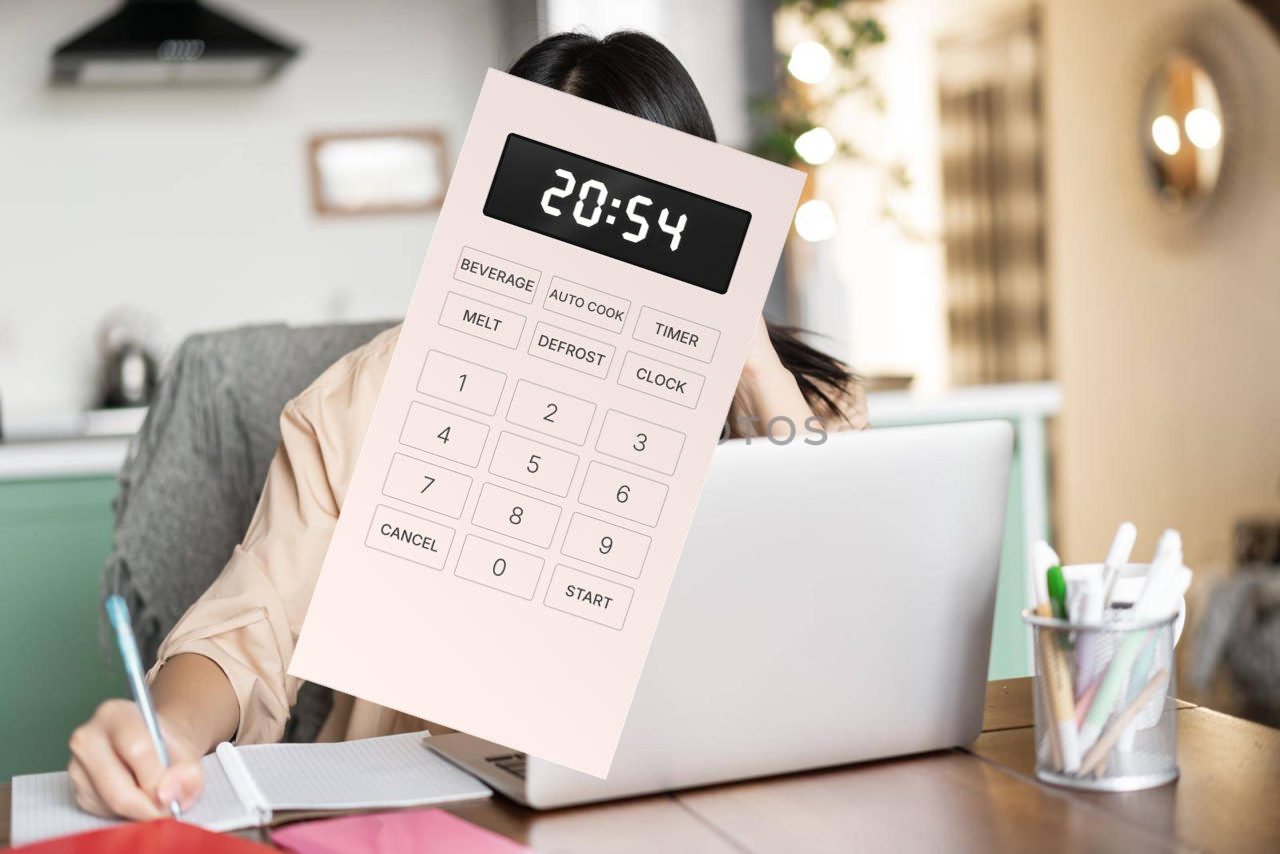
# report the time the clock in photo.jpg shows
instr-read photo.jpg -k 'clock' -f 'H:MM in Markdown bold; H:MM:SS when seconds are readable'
**20:54**
